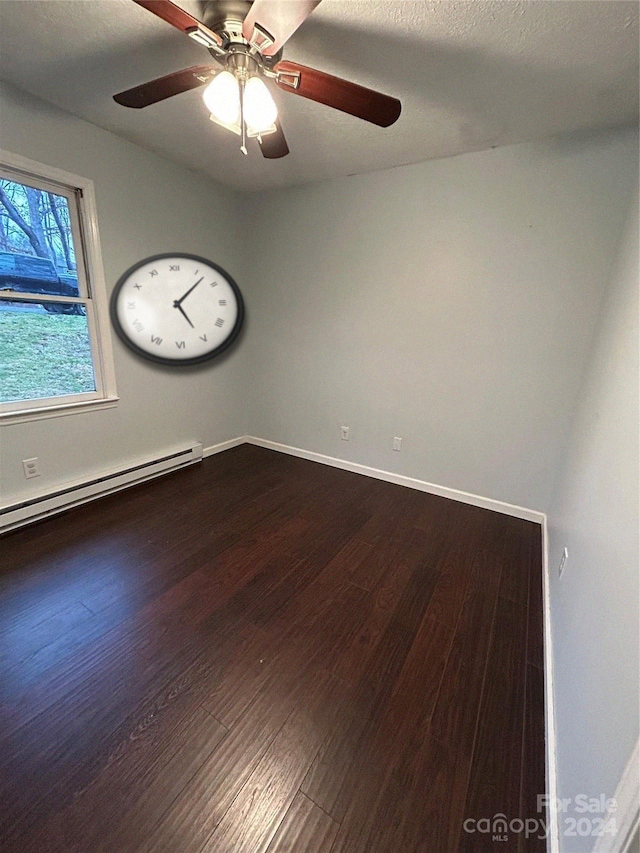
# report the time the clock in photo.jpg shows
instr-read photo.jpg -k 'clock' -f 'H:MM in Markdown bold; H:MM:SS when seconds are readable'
**5:07**
